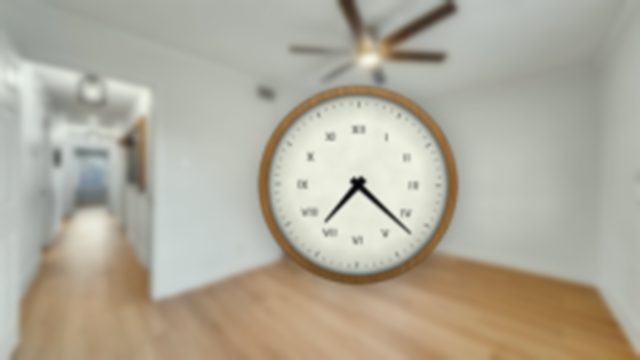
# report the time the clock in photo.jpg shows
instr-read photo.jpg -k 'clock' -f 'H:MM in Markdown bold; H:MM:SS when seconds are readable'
**7:22**
